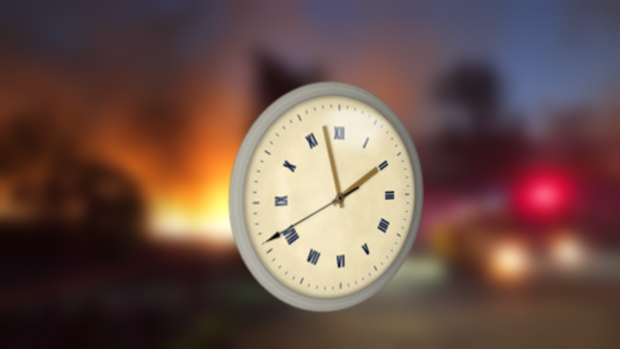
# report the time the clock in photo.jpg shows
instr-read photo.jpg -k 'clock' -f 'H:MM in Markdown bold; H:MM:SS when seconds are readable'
**1:57:41**
